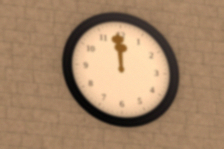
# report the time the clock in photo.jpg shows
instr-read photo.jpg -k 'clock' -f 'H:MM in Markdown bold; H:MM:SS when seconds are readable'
**11:59**
